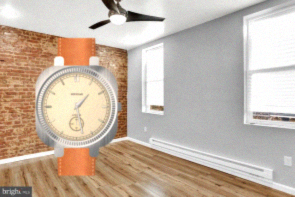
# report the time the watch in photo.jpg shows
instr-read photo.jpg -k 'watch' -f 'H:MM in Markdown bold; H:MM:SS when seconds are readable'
**1:28**
